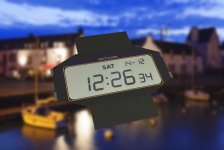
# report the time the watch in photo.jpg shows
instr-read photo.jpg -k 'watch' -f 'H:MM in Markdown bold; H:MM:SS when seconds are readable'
**12:26:34**
